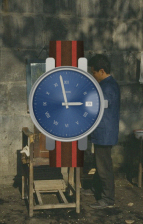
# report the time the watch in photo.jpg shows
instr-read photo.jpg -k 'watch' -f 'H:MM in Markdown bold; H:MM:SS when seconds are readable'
**2:58**
